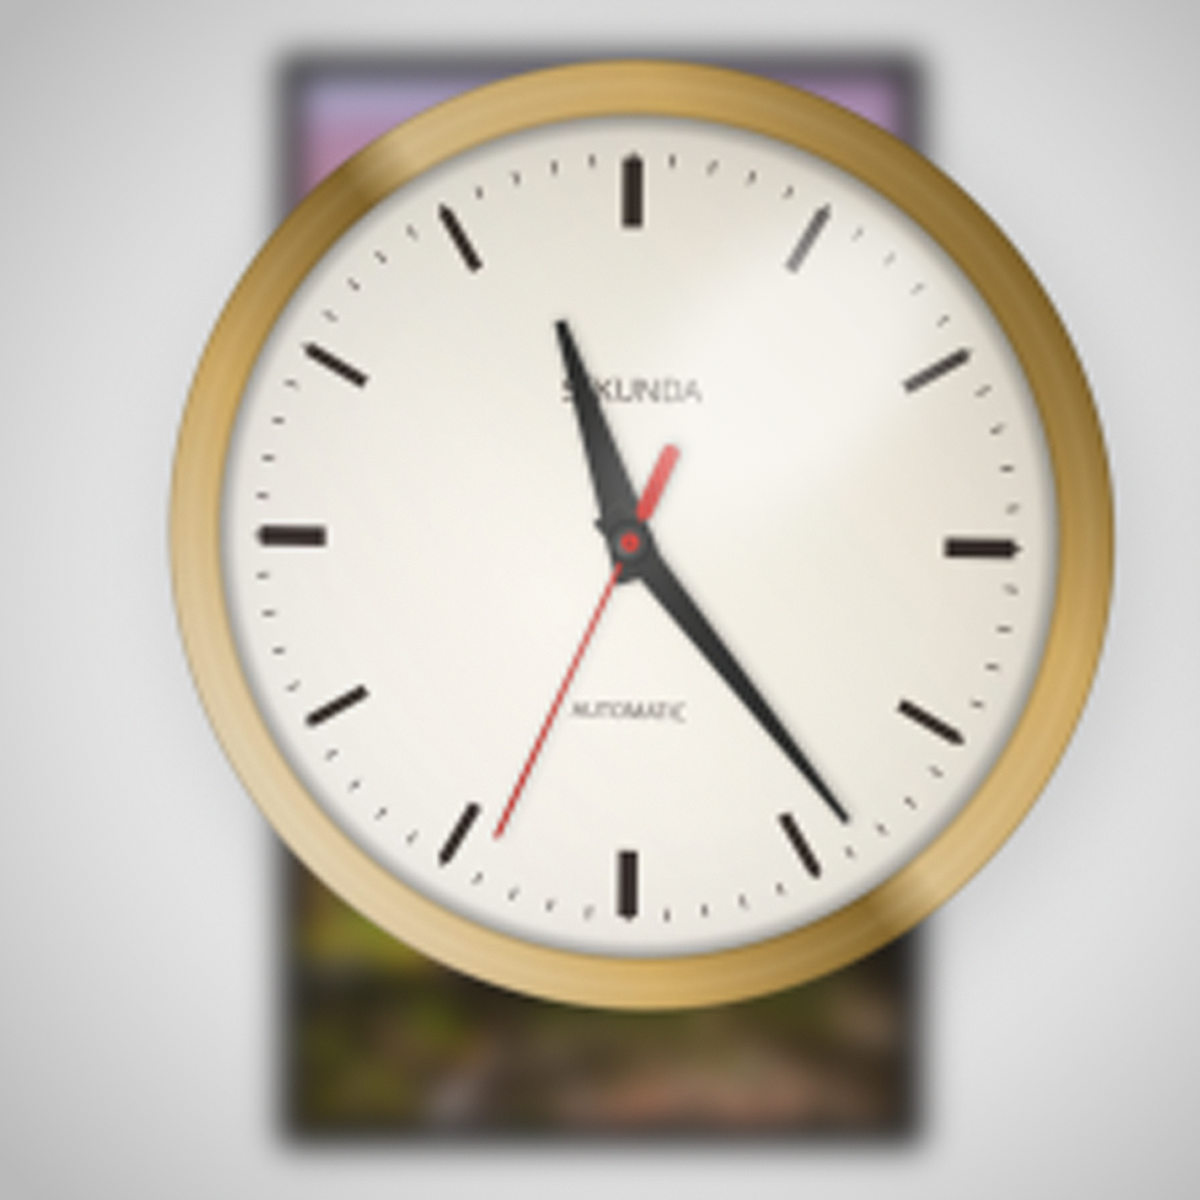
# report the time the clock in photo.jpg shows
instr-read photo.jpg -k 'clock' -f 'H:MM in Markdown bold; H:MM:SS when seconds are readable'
**11:23:34**
